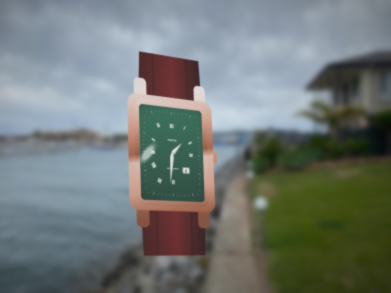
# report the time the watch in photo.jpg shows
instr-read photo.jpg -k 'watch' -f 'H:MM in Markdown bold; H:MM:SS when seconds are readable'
**1:31**
